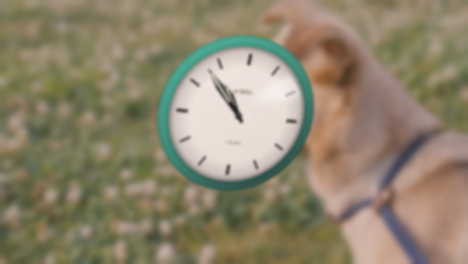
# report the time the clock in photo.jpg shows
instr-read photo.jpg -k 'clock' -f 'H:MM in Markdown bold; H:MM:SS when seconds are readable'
**10:53**
